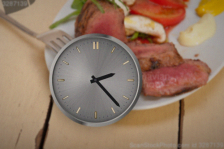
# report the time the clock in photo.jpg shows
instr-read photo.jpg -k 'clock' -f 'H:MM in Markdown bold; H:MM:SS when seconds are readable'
**2:23**
